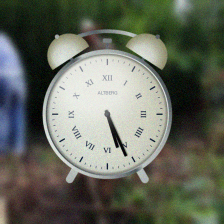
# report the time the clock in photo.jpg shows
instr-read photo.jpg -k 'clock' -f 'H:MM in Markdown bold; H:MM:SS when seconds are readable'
**5:26**
